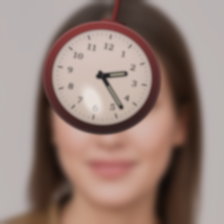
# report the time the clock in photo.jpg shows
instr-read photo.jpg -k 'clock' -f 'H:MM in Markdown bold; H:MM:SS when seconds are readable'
**2:23**
